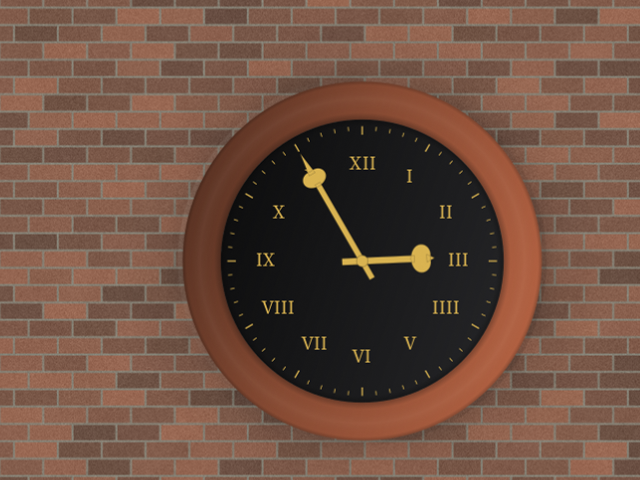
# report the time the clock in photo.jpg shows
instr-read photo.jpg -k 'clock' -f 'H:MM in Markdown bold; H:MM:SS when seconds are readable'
**2:55**
